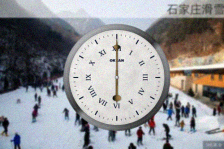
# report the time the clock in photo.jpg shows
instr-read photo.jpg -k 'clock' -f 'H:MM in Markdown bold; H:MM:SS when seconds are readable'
**6:00**
